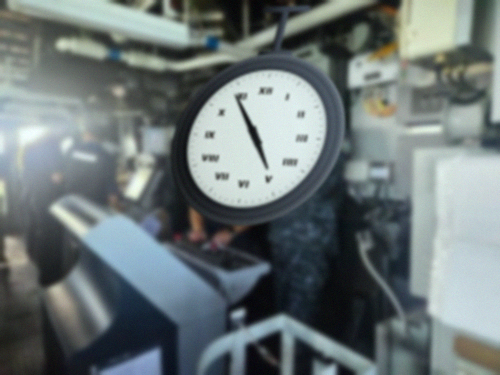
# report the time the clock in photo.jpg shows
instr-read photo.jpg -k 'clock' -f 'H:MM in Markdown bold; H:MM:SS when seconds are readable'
**4:54**
